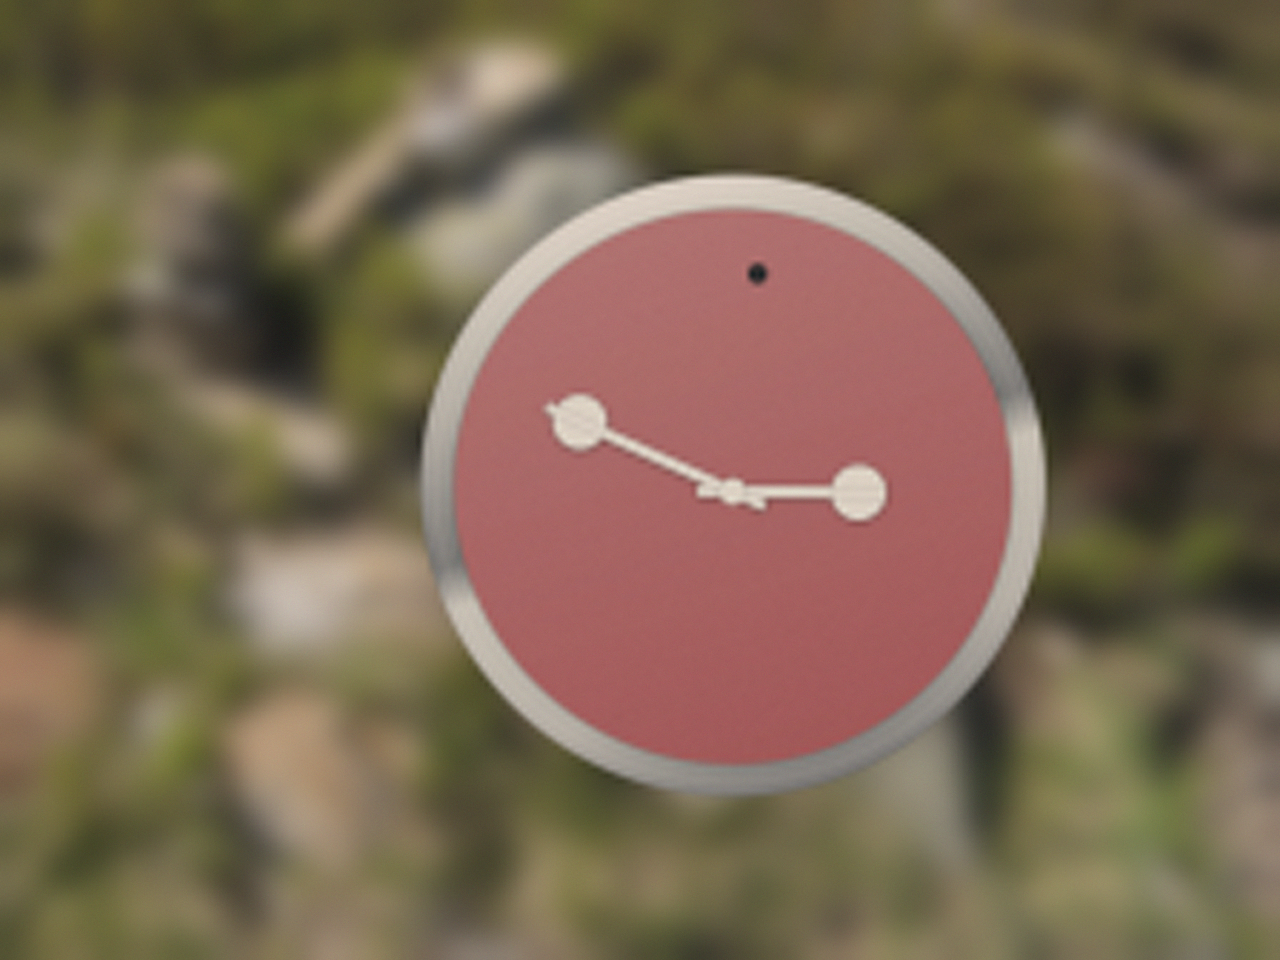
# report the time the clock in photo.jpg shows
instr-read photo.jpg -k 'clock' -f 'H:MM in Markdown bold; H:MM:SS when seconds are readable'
**2:48**
